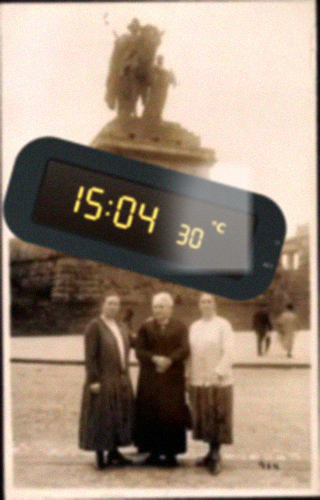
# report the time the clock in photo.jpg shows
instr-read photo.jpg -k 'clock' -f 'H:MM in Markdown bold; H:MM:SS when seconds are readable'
**15:04**
